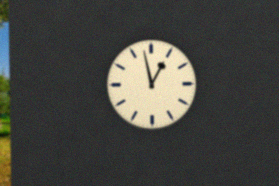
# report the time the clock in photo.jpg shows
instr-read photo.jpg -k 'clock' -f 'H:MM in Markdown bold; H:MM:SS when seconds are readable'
**12:58**
